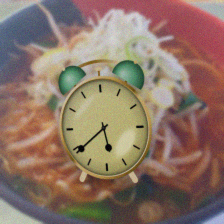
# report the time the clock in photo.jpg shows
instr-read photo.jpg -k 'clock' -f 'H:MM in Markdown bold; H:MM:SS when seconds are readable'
**5:39**
